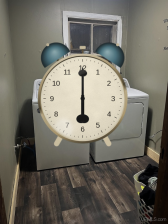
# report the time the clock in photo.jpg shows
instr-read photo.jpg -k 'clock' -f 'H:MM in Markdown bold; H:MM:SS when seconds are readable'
**6:00**
